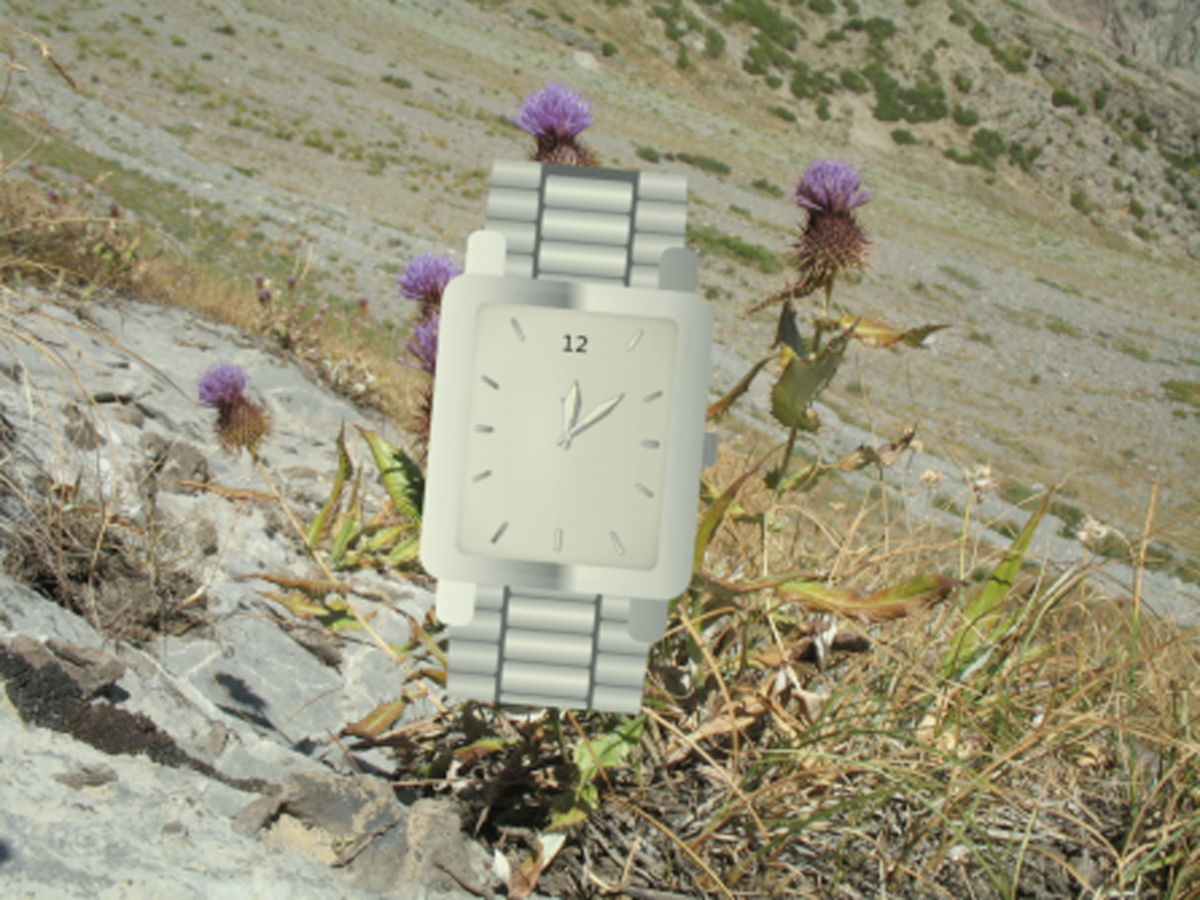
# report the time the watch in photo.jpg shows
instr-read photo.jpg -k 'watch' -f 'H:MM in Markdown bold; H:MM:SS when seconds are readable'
**12:08**
